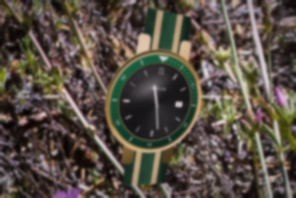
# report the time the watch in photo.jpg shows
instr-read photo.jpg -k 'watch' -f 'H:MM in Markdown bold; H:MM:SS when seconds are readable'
**11:28**
